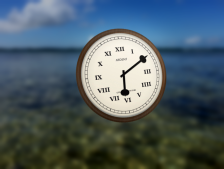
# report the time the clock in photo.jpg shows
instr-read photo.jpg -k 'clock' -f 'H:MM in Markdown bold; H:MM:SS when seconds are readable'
**6:10**
